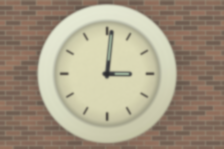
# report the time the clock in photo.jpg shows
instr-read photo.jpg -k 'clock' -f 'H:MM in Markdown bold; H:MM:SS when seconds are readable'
**3:01**
